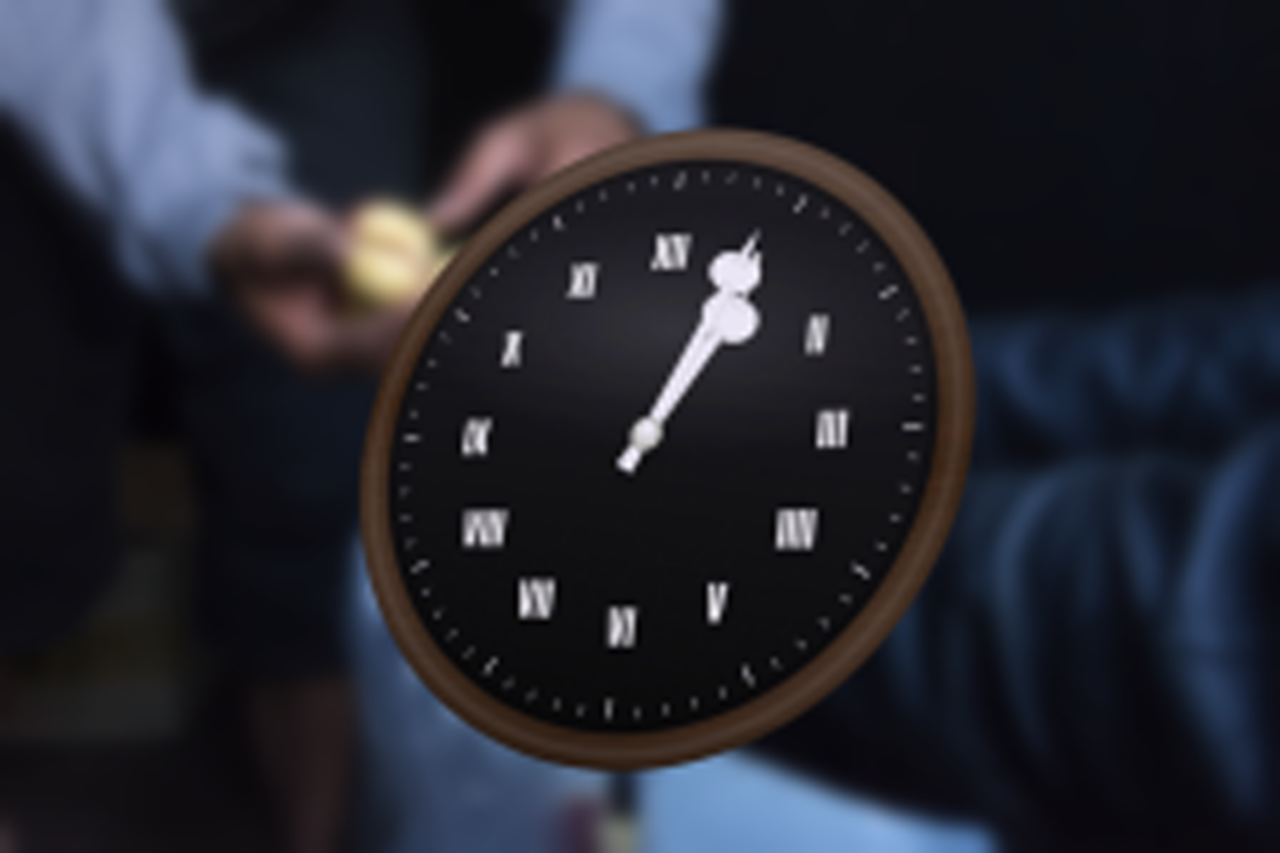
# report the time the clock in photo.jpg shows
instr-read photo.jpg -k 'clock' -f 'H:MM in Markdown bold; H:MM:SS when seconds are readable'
**1:04**
